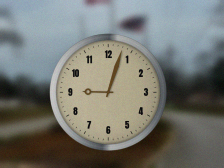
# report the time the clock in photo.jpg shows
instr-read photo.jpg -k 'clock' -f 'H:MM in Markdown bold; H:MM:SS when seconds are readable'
**9:03**
